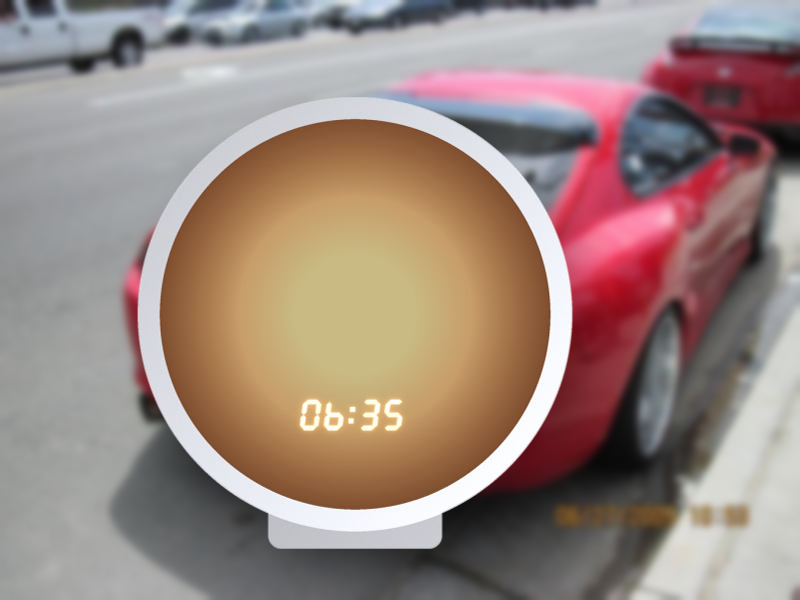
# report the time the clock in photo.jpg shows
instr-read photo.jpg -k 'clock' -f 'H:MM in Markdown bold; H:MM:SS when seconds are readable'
**6:35**
